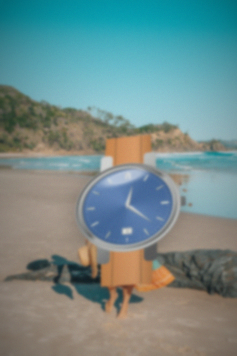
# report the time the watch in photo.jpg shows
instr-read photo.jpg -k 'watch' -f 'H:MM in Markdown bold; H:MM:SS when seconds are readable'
**12:22**
